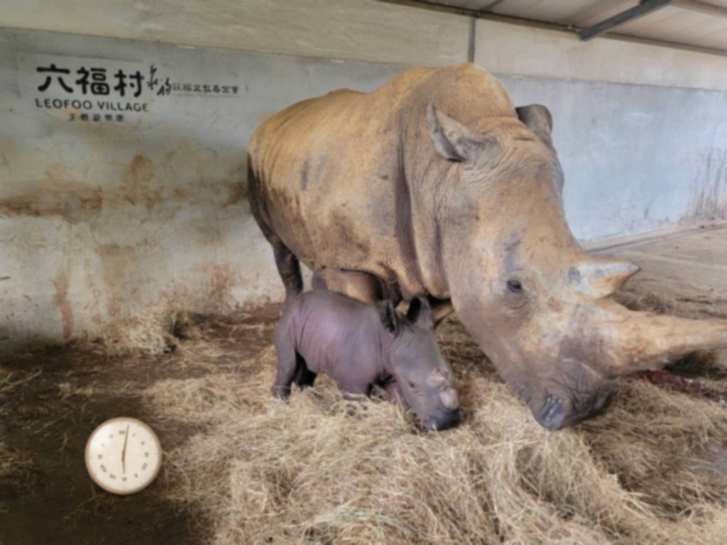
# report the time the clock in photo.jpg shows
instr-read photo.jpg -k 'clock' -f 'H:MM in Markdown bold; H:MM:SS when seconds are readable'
**6:02**
